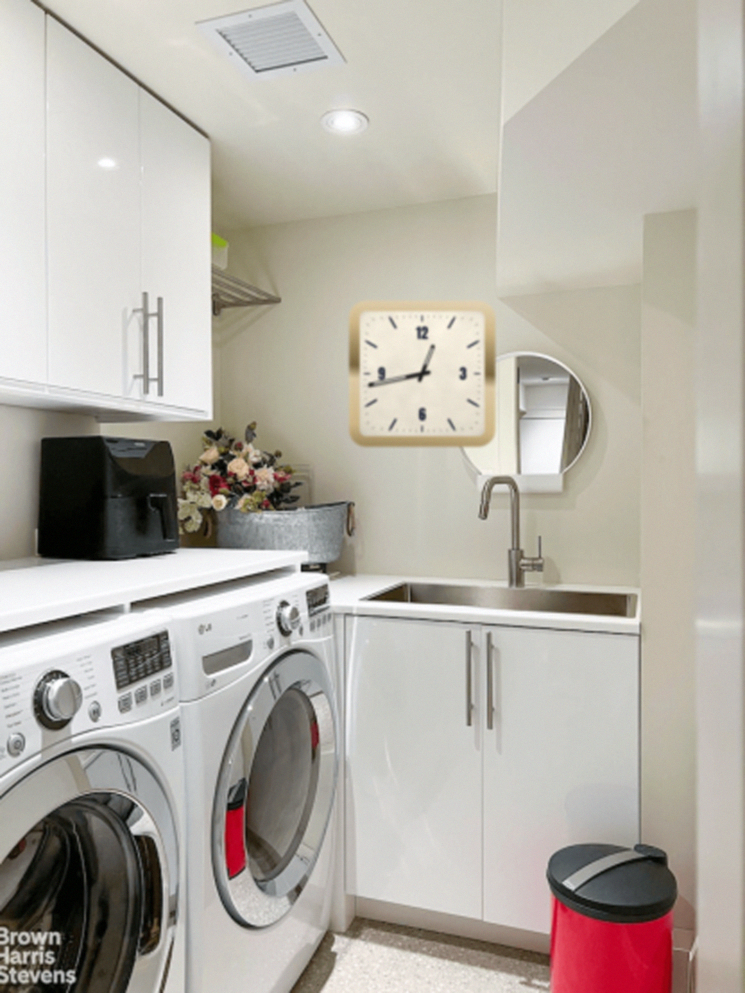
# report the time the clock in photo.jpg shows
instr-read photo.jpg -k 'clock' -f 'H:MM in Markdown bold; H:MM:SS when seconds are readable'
**12:43**
